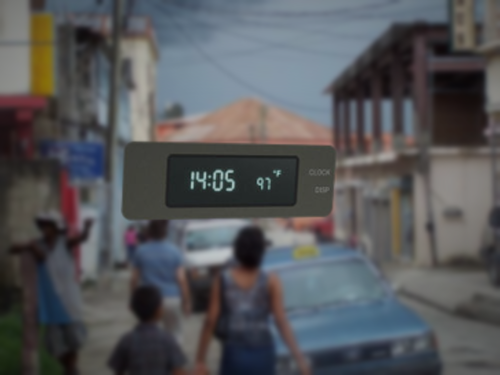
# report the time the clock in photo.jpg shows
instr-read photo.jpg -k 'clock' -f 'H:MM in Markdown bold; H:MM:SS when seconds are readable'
**14:05**
